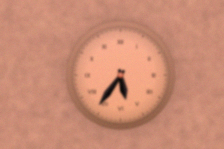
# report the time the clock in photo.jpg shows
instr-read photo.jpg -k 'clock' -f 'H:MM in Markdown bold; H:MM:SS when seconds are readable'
**5:36**
